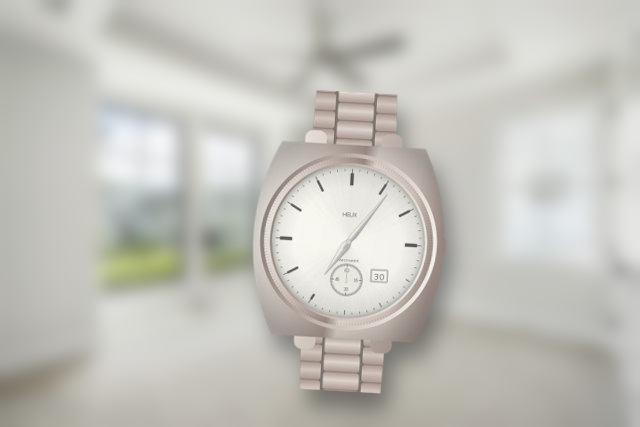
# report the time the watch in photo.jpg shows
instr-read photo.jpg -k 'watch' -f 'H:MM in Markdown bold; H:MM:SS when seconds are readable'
**7:06**
